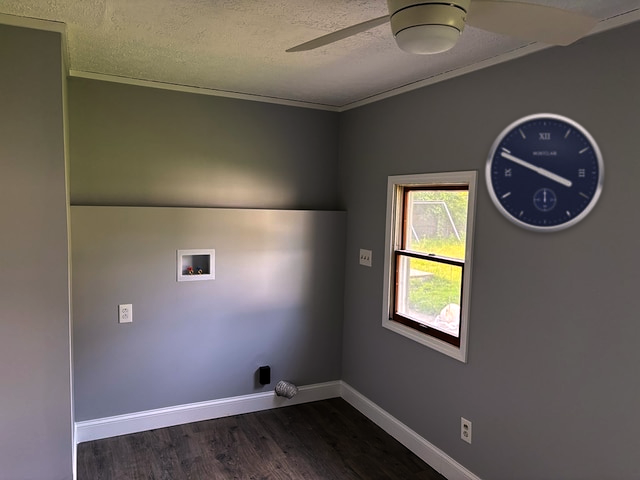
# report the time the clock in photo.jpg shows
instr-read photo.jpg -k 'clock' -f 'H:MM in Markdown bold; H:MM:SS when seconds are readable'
**3:49**
